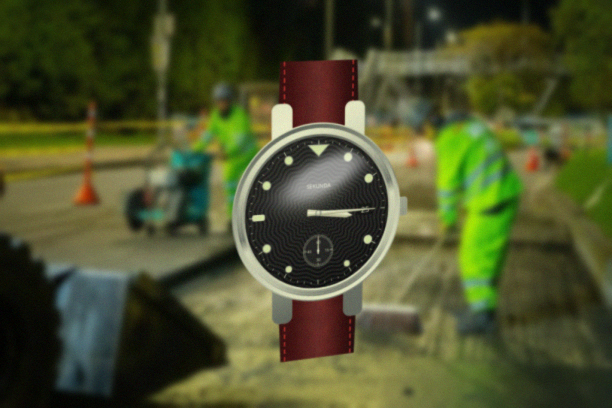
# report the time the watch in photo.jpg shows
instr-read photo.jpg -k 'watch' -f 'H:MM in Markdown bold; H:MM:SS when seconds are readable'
**3:15**
